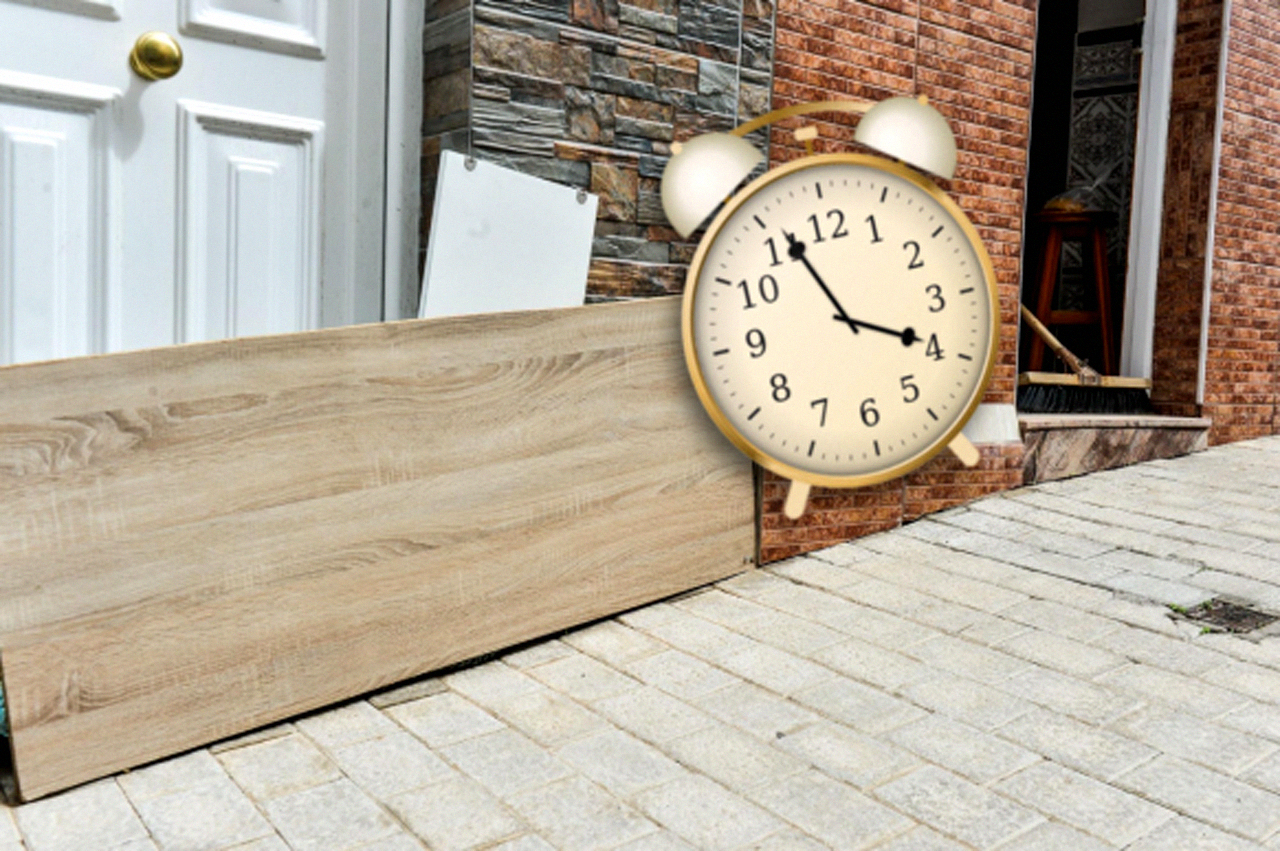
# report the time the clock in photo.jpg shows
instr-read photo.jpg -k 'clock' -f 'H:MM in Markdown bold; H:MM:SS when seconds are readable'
**3:56**
